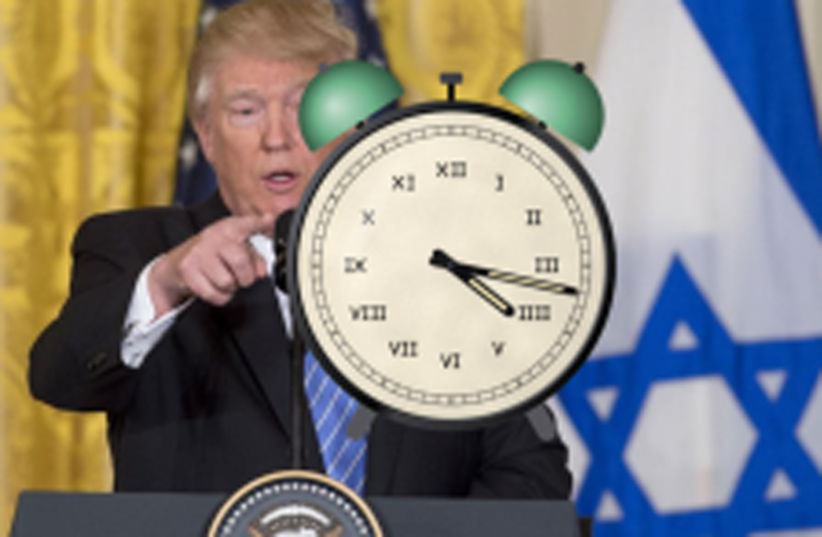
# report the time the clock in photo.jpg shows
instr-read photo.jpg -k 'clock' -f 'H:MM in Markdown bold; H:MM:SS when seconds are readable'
**4:17**
